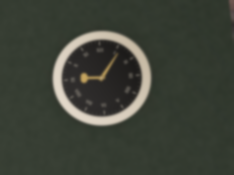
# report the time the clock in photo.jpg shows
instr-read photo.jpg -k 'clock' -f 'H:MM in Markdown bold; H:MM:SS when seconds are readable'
**9:06**
